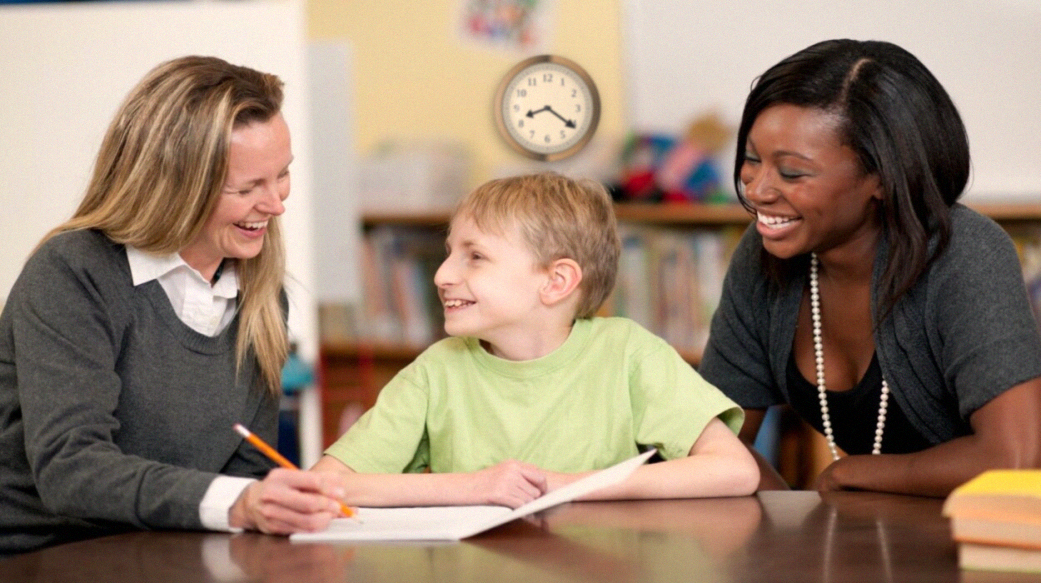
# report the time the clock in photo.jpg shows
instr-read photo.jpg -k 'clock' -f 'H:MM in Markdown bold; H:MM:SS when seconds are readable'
**8:21**
